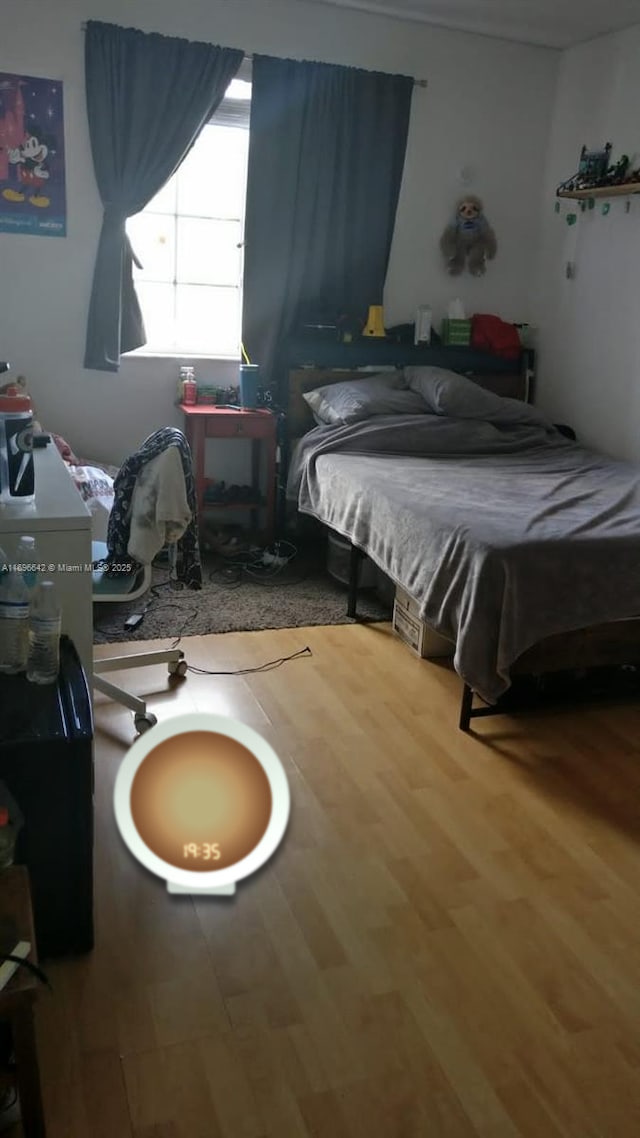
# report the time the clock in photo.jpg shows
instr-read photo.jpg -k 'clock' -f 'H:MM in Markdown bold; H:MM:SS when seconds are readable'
**19:35**
